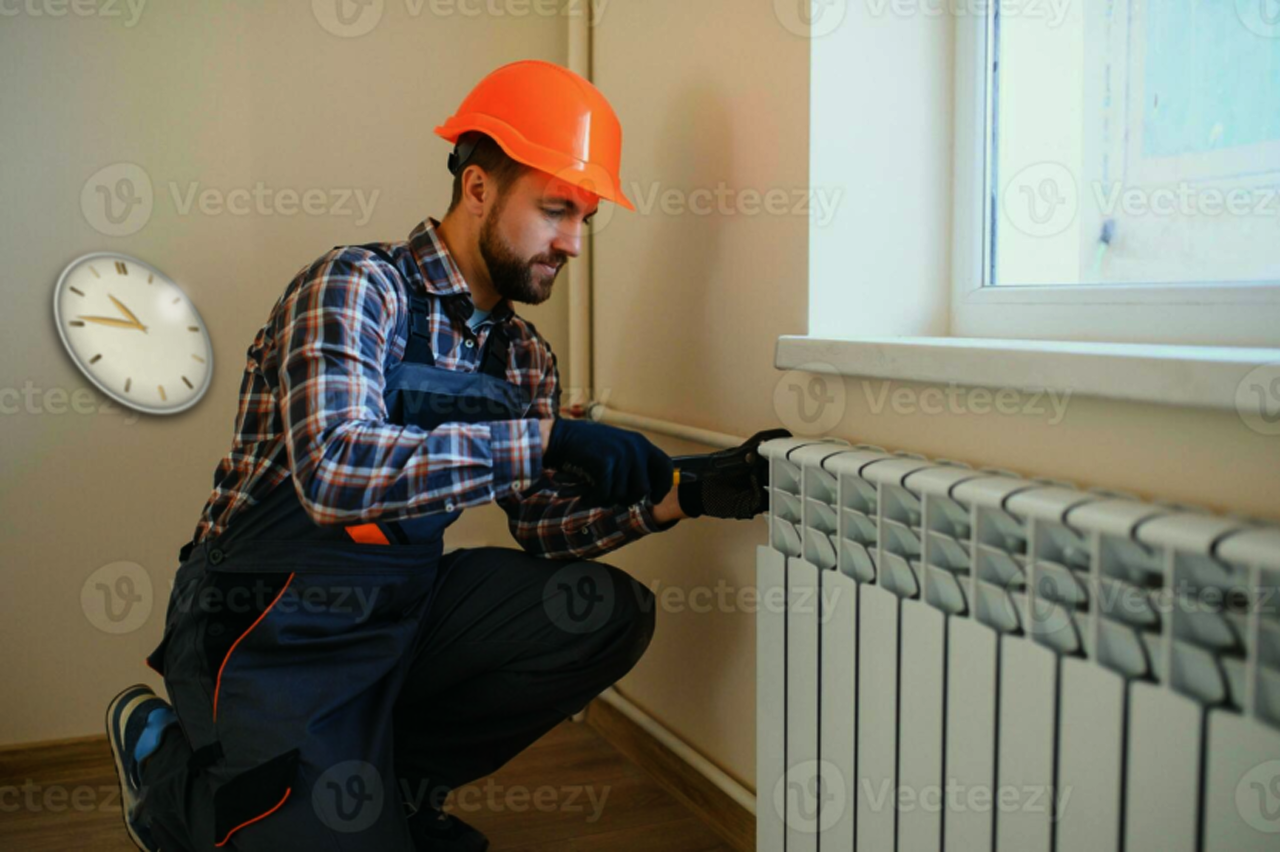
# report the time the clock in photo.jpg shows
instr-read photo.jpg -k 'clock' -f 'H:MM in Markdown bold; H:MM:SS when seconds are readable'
**10:46**
